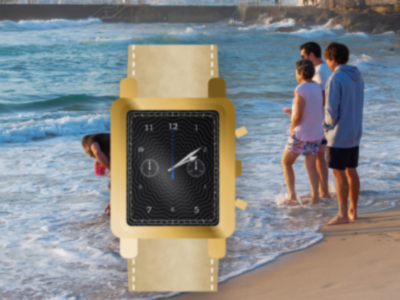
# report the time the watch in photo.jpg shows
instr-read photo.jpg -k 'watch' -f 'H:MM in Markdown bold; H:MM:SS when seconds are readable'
**2:09**
